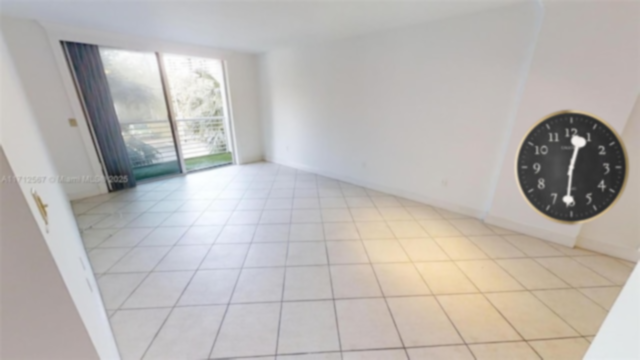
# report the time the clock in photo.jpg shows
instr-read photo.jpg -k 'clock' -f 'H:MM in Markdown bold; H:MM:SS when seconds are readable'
**12:31**
